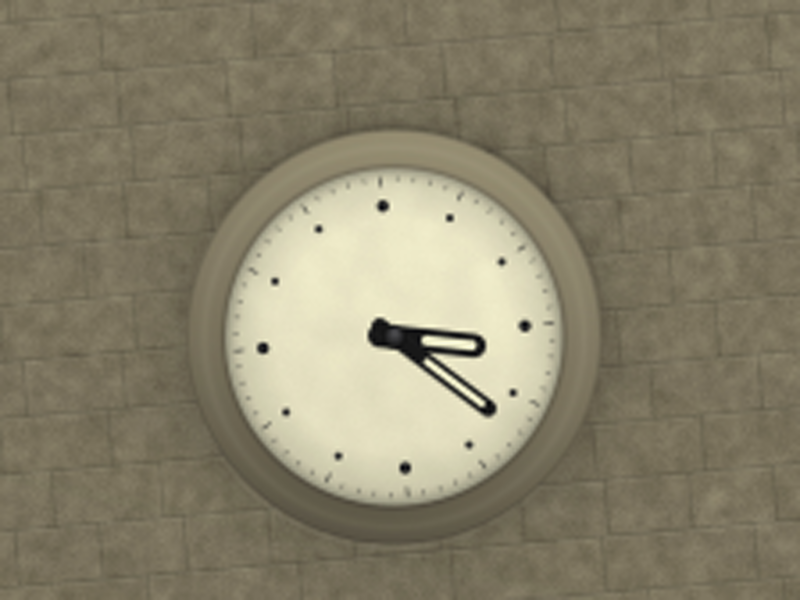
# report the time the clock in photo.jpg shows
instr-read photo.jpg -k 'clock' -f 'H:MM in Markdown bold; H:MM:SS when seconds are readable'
**3:22**
